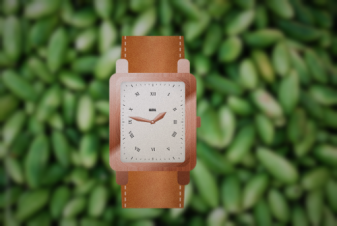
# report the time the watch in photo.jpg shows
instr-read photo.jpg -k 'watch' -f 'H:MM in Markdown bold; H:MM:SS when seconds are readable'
**1:47**
